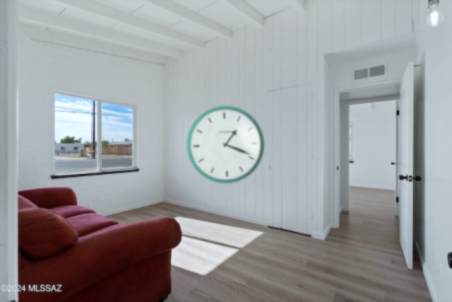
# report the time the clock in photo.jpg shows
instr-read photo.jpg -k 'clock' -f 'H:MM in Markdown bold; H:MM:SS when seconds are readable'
**1:19**
